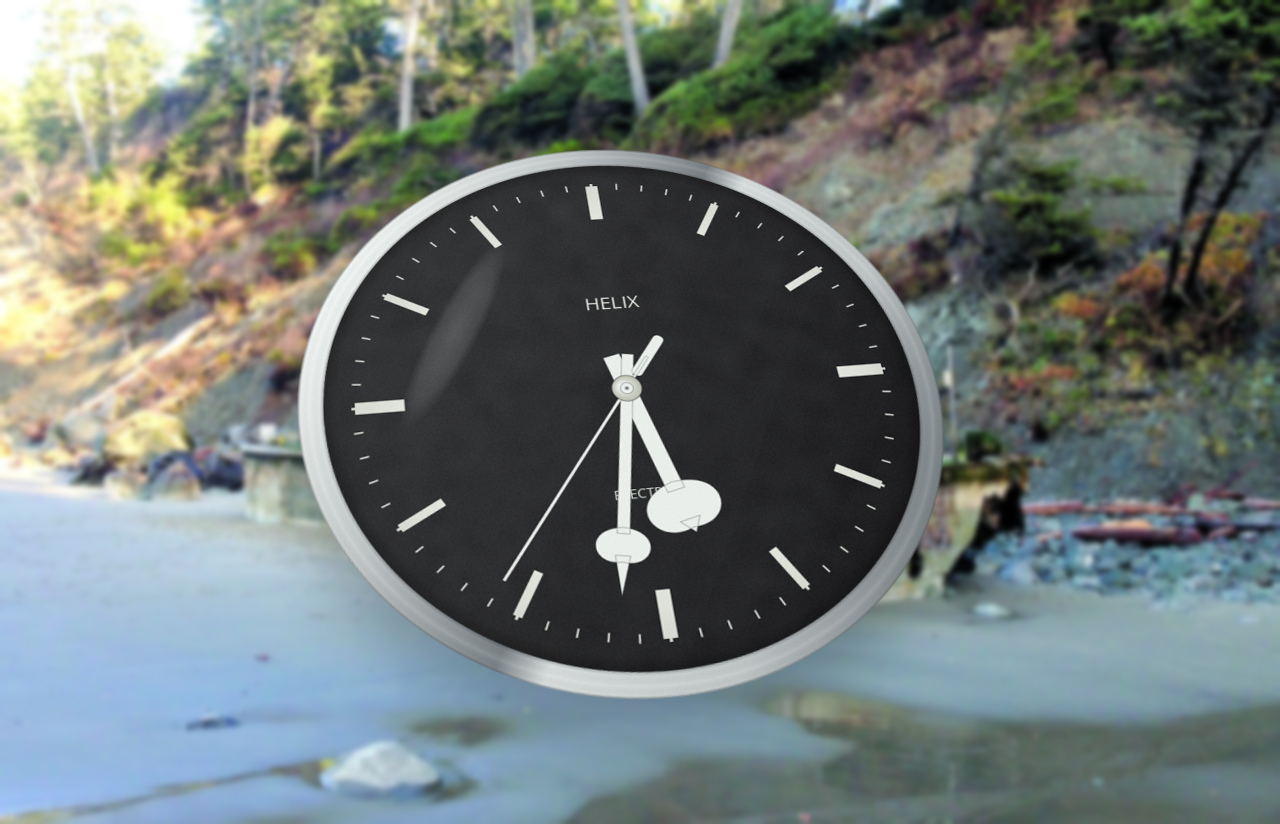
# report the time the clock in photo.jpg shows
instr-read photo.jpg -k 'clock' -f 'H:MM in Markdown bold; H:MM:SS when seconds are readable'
**5:31:36**
